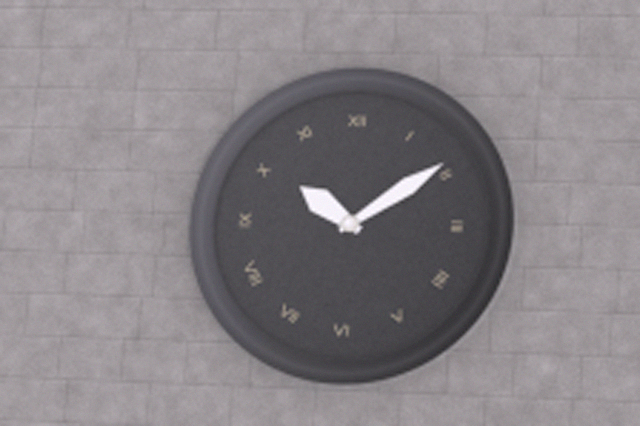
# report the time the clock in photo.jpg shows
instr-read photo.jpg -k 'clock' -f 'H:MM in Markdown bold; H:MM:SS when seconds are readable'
**10:09**
